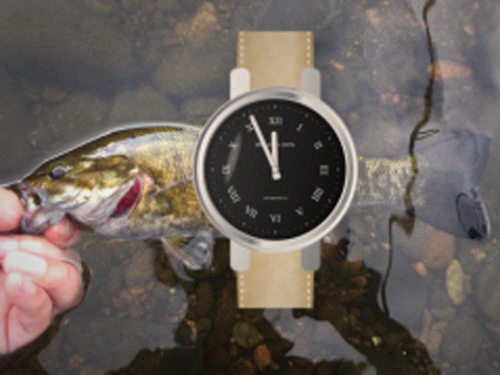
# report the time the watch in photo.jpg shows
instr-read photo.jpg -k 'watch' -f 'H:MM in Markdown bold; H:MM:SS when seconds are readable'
**11:56**
